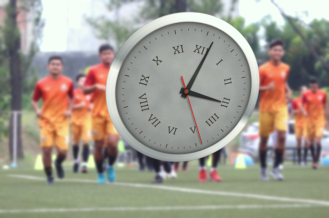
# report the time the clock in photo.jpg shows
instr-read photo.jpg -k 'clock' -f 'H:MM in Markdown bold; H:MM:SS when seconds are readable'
**3:01:24**
